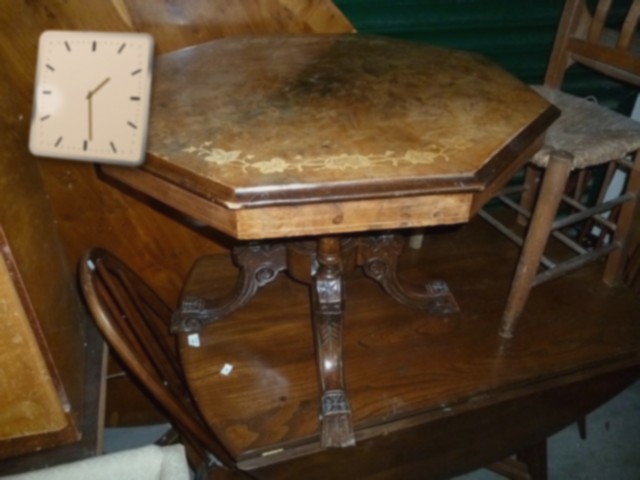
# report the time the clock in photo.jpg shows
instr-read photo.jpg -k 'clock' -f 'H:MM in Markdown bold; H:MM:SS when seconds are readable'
**1:29**
